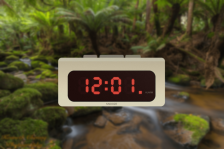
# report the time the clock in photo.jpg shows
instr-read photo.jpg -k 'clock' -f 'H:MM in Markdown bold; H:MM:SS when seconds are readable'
**12:01**
